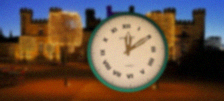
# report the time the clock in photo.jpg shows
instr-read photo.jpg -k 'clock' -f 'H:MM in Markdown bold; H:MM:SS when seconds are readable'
**12:10**
